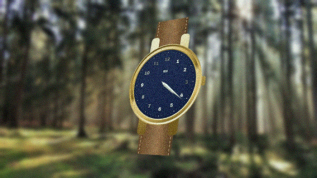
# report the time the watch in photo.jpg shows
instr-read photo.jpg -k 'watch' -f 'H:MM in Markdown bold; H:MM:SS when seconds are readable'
**4:21**
